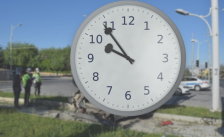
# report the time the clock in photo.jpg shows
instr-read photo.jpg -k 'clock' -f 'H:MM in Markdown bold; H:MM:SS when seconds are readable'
**9:54**
